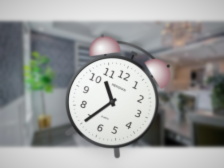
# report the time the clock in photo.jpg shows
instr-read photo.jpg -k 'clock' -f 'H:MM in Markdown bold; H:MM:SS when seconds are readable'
**10:35**
